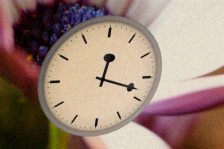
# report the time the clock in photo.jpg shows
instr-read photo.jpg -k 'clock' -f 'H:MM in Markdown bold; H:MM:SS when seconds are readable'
**12:18**
